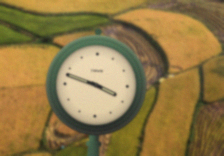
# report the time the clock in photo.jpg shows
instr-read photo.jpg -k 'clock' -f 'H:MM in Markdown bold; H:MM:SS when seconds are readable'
**3:48**
